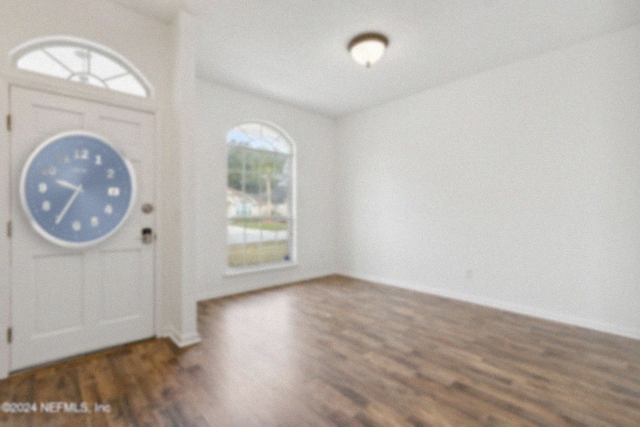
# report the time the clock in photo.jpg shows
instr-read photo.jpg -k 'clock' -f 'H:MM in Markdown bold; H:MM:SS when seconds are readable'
**9:35**
